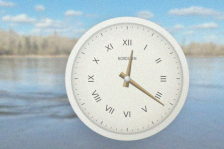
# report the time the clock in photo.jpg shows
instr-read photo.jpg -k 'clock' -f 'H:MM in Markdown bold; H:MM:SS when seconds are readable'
**12:21**
